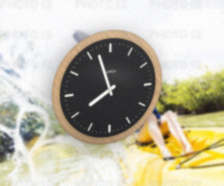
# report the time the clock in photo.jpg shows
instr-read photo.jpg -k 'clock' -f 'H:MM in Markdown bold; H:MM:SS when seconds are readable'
**7:57**
